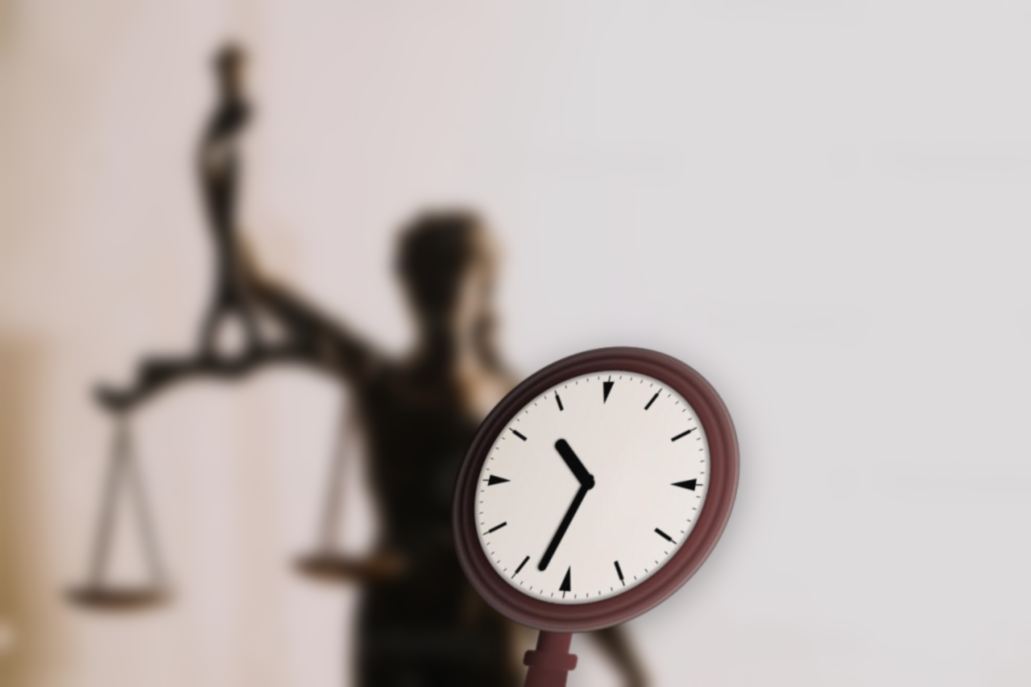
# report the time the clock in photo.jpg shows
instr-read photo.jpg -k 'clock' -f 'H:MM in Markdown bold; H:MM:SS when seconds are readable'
**10:33**
